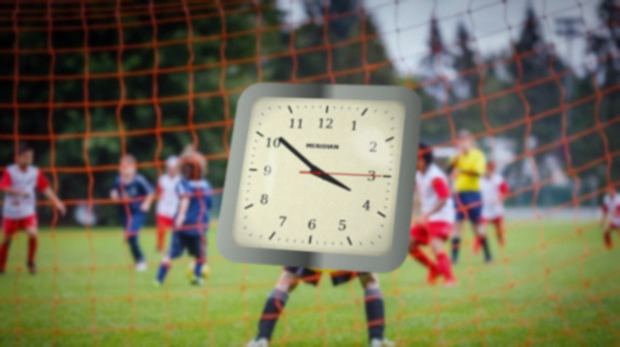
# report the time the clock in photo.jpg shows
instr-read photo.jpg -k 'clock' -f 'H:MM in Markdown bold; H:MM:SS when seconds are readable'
**3:51:15**
